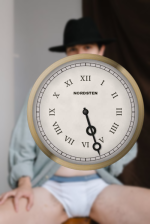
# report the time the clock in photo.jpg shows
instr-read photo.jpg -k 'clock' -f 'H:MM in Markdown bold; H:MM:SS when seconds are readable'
**5:27**
